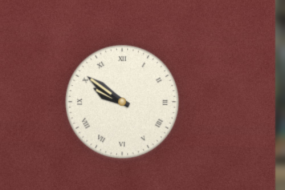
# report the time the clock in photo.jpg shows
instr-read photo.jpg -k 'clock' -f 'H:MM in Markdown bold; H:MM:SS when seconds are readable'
**9:51**
